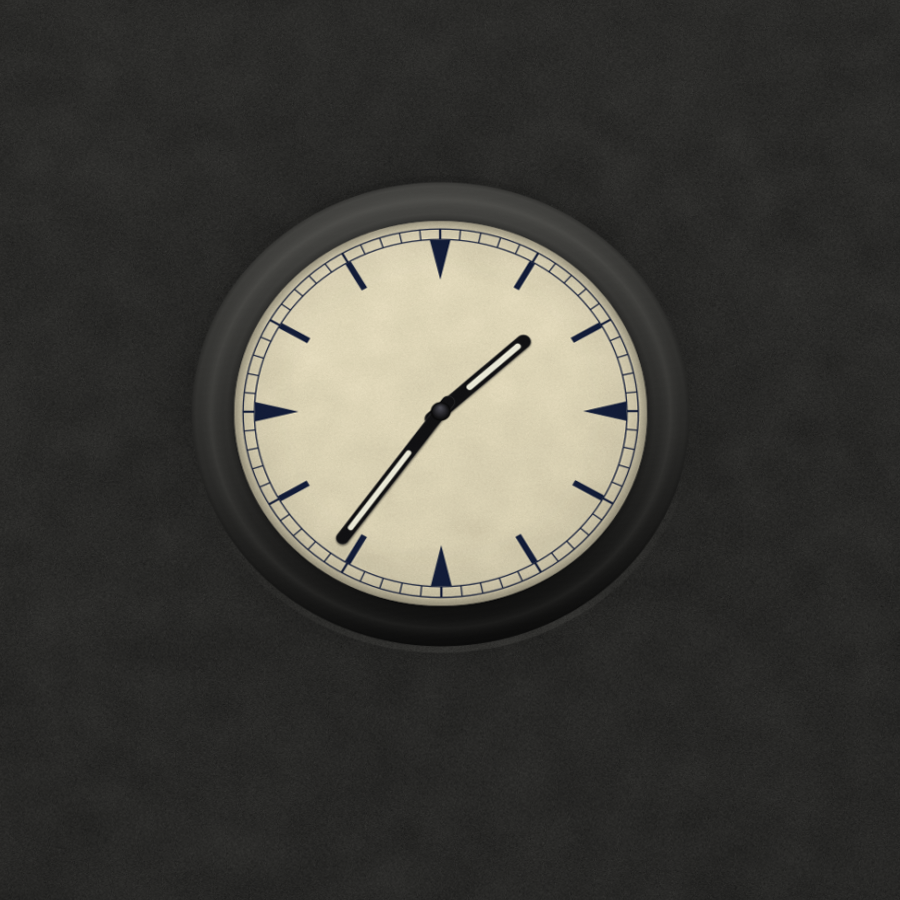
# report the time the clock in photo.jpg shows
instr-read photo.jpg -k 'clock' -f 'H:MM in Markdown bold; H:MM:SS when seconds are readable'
**1:36**
